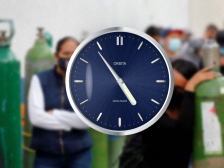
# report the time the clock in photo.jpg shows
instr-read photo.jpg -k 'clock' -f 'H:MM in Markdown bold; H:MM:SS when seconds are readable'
**4:54**
